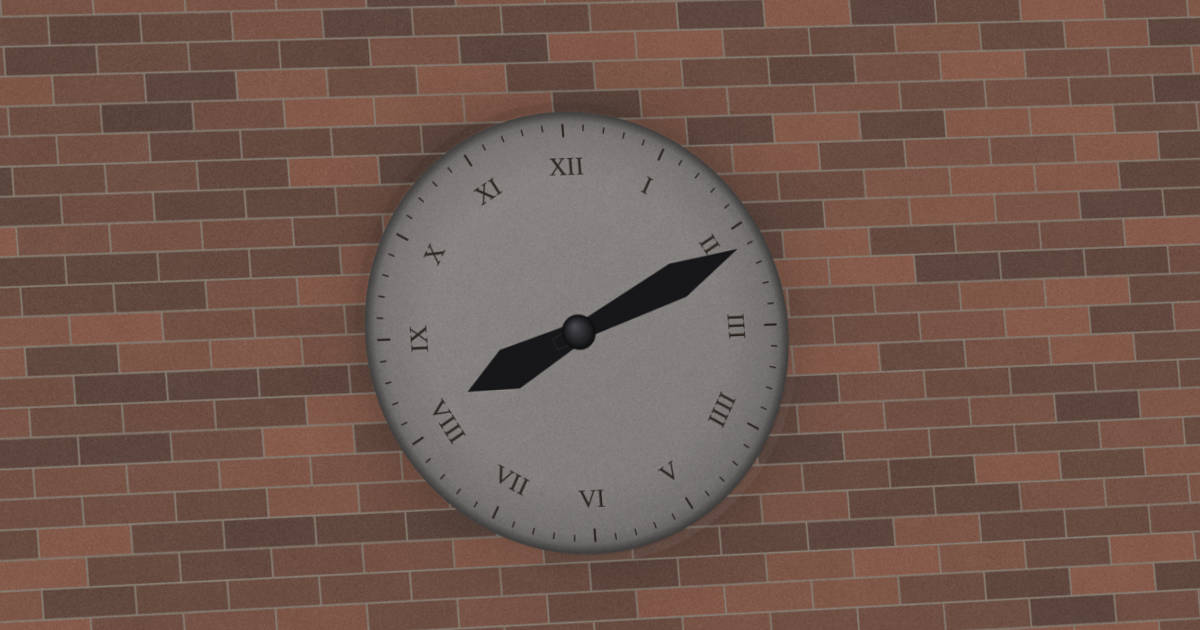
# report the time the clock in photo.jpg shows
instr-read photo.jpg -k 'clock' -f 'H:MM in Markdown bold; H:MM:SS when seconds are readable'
**8:11**
